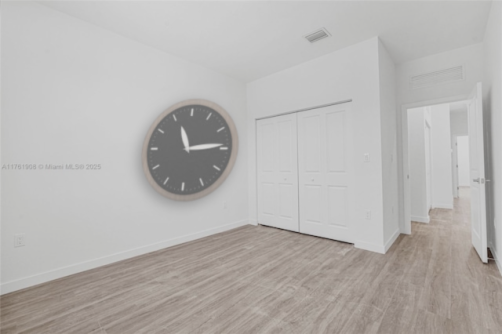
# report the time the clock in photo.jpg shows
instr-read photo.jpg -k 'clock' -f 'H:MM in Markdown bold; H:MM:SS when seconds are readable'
**11:14**
